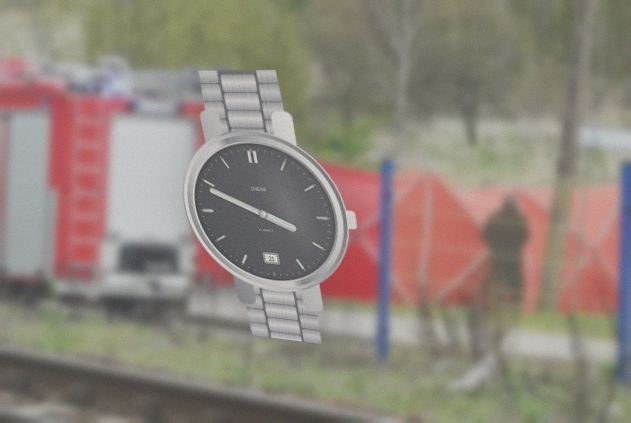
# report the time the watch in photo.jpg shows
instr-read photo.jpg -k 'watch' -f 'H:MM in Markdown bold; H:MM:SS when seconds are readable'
**3:49**
